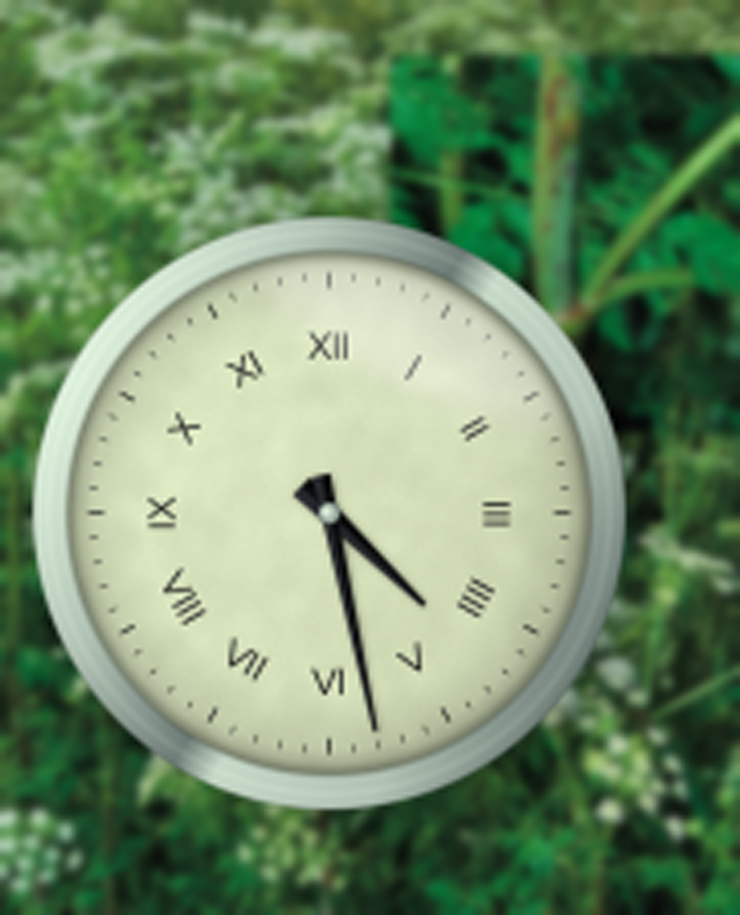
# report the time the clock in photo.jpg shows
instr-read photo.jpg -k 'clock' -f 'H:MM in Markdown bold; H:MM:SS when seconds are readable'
**4:28**
